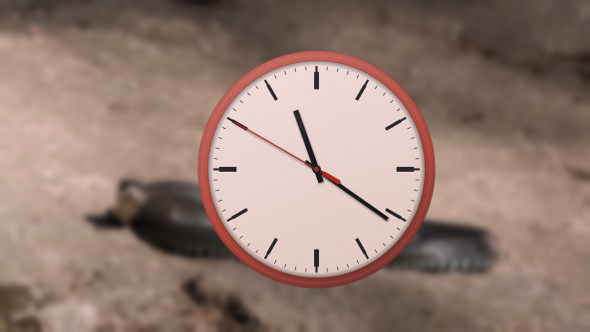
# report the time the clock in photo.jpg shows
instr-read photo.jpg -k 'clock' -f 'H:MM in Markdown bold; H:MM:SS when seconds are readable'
**11:20:50**
